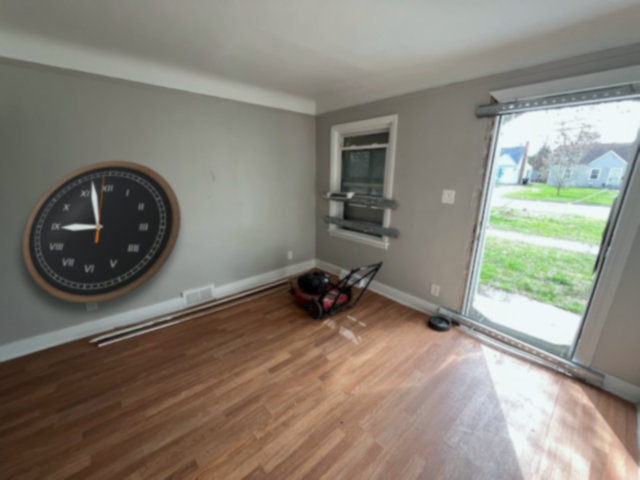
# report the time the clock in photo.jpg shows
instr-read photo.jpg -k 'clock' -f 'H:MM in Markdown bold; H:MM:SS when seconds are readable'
**8:56:59**
